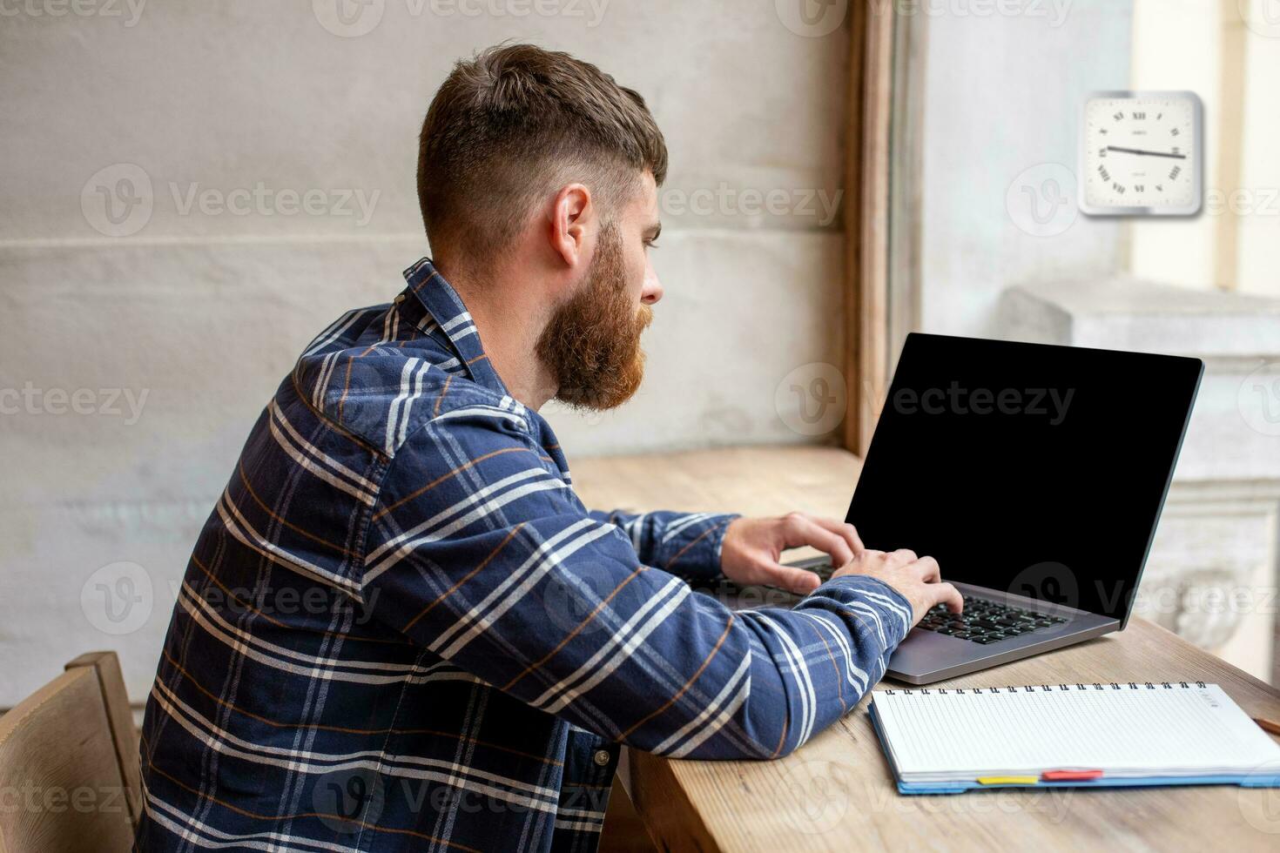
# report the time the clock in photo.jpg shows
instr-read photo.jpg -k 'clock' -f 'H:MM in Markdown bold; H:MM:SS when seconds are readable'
**9:16**
